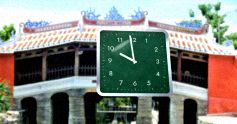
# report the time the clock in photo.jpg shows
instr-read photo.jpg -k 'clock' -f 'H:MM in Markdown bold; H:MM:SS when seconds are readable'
**9:59**
